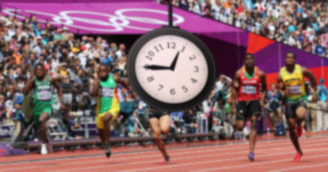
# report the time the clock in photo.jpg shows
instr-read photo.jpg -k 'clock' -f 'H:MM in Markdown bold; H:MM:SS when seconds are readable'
**12:45**
